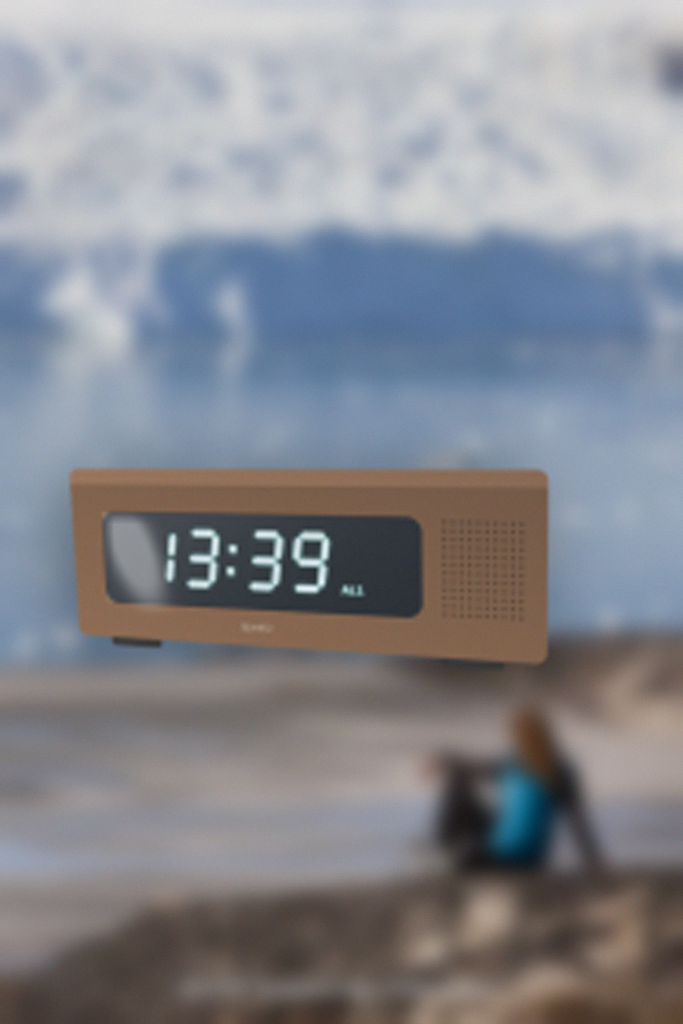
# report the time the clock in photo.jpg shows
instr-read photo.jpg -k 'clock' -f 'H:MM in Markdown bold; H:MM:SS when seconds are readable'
**13:39**
